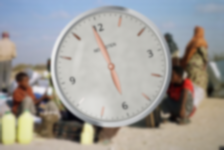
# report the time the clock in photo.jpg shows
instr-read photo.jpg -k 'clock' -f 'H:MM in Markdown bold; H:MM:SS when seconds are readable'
**5:59**
